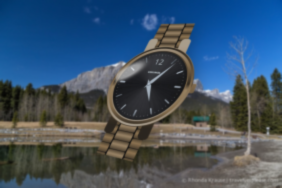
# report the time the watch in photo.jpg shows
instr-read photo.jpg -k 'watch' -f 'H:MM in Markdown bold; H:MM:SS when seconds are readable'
**5:06**
